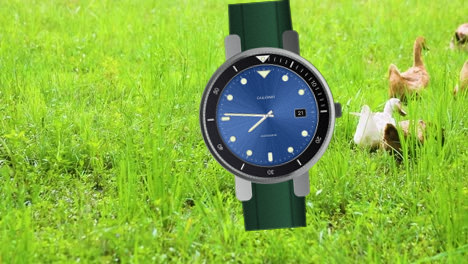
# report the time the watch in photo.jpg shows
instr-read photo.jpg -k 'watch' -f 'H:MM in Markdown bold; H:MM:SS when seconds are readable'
**7:46**
